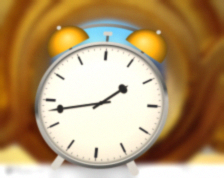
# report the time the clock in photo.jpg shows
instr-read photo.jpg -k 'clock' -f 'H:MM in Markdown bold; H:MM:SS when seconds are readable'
**1:43**
